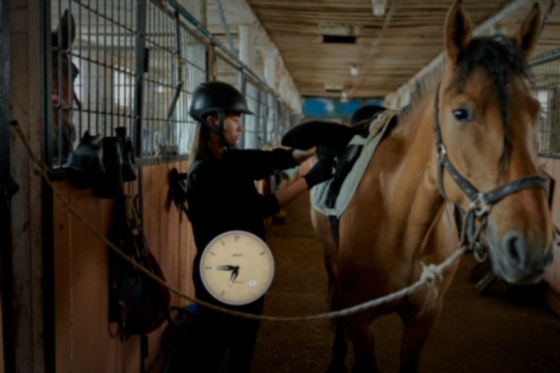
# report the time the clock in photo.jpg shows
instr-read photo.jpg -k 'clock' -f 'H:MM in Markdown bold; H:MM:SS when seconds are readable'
**6:45**
